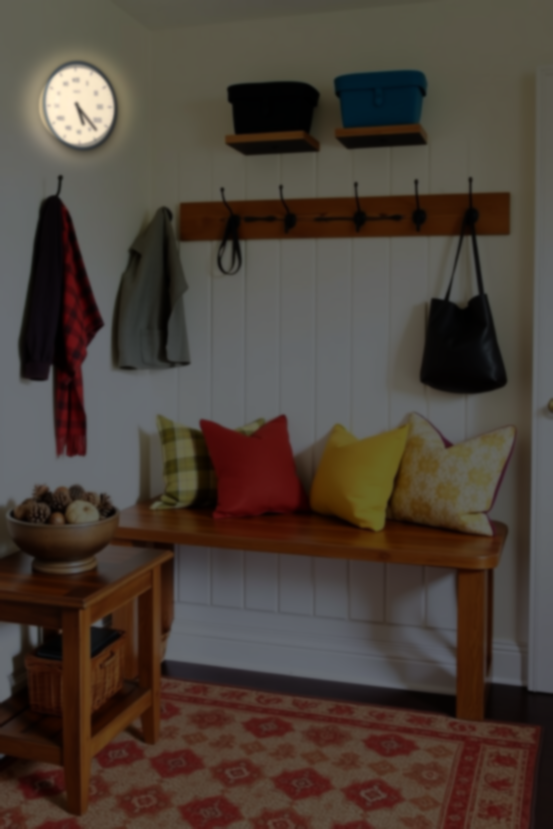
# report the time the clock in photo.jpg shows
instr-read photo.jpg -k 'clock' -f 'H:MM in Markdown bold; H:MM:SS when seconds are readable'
**5:23**
